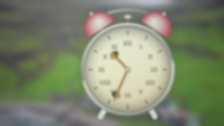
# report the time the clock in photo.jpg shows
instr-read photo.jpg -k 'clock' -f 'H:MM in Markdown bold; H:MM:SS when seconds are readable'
**10:34**
